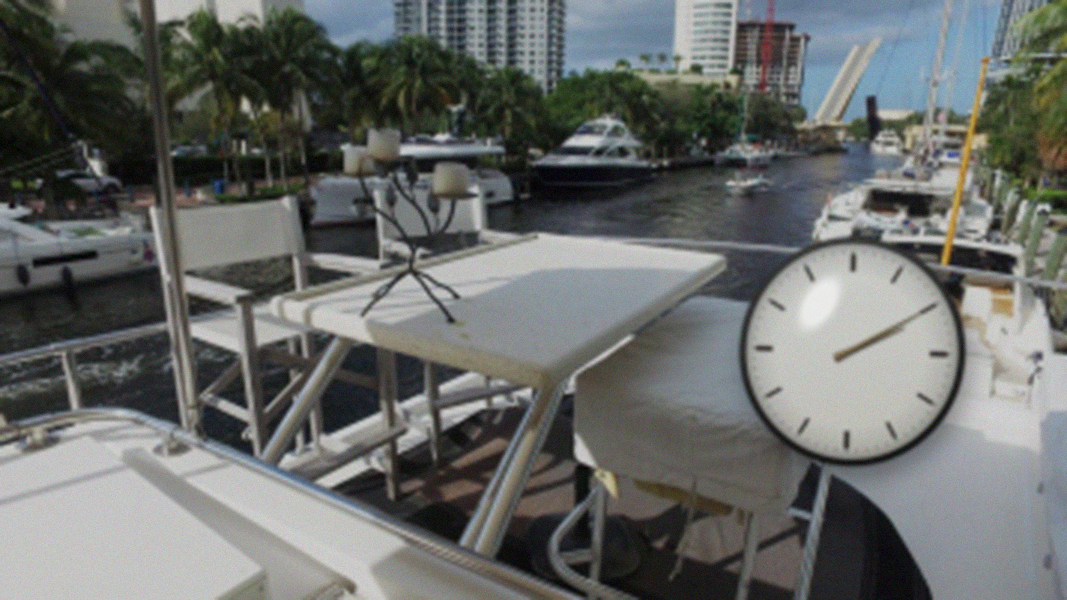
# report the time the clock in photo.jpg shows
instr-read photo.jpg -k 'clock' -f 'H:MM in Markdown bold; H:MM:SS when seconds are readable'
**2:10**
